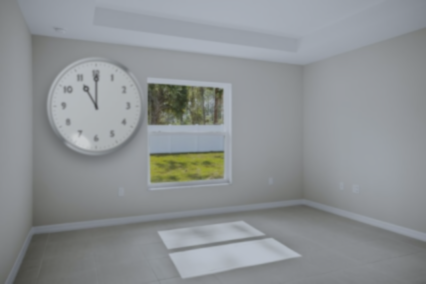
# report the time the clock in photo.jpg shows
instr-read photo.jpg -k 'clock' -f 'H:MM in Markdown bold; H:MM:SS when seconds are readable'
**11:00**
